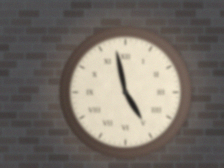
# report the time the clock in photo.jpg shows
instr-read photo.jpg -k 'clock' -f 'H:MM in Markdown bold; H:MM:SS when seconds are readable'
**4:58**
